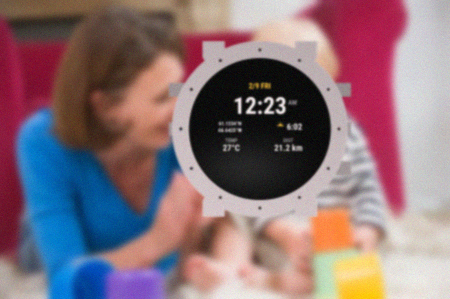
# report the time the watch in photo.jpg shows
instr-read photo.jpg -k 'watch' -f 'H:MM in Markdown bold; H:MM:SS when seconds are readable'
**12:23**
